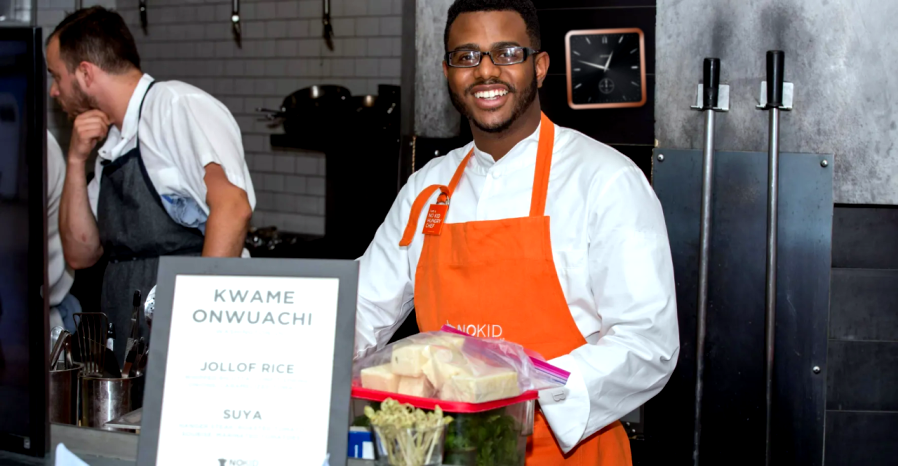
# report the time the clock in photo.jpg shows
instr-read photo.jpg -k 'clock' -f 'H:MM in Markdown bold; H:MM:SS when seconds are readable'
**12:48**
